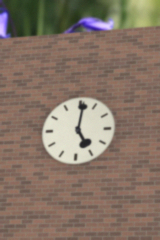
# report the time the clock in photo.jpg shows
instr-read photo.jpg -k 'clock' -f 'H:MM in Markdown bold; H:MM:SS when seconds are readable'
**5:01**
